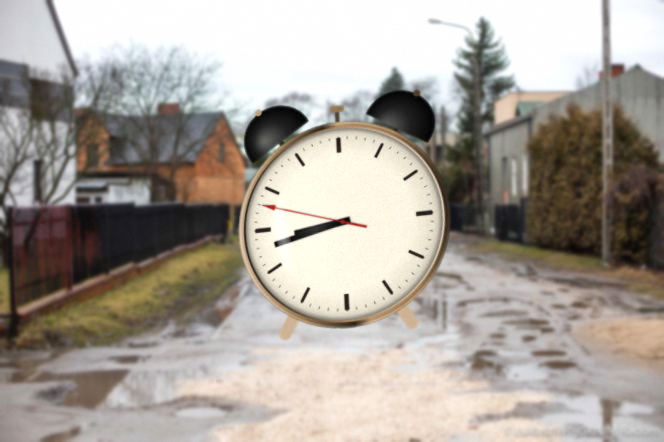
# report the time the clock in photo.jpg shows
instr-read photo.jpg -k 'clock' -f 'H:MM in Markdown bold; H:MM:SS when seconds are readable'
**8:42:48**
